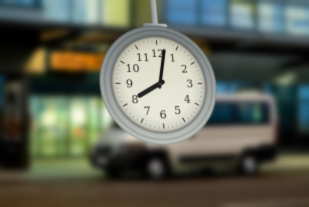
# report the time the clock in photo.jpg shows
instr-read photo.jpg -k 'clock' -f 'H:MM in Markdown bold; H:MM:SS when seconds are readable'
**8:02**
